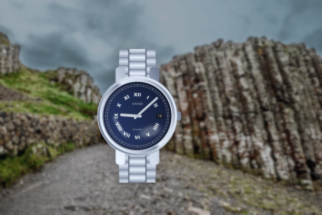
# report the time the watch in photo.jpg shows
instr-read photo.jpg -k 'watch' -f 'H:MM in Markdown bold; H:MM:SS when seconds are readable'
**9:08**
